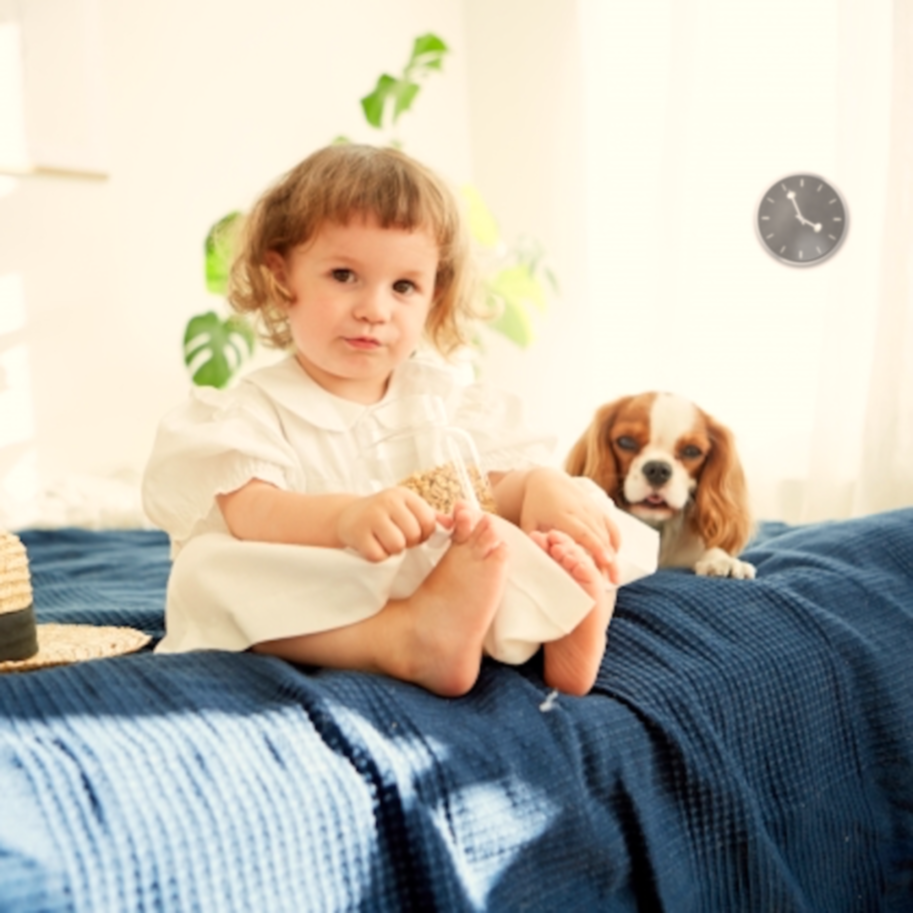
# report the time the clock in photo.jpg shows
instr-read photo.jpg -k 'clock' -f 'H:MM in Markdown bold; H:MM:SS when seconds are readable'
**3:56**
